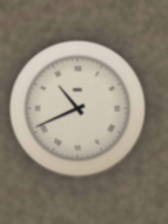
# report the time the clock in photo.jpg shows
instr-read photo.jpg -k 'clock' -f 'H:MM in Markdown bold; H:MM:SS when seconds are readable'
**10:41**
